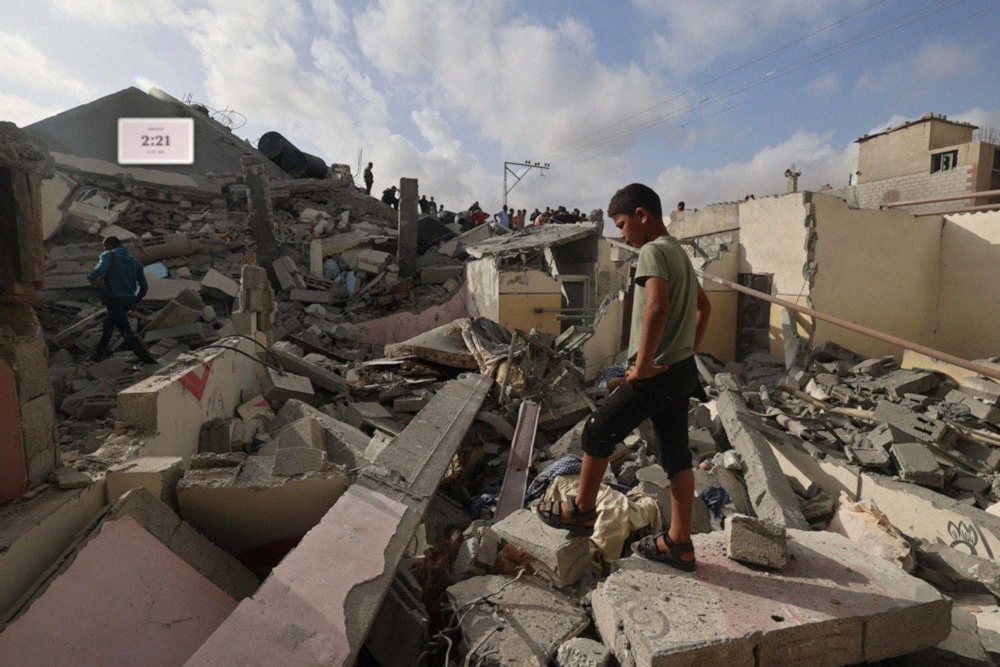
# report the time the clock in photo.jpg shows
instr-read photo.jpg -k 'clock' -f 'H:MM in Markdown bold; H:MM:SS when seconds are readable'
**2:21**
